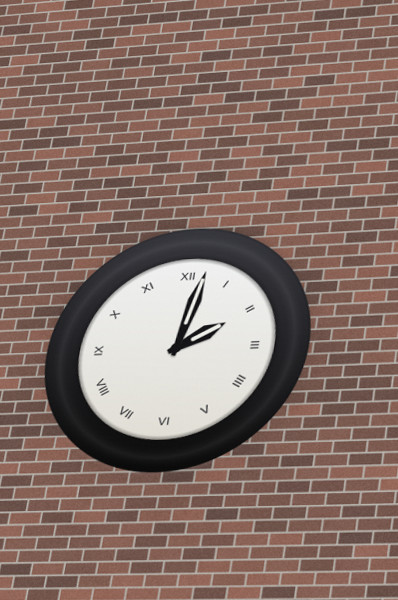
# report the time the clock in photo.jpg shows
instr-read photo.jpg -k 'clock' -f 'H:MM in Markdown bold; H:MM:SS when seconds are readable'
**2:02**
